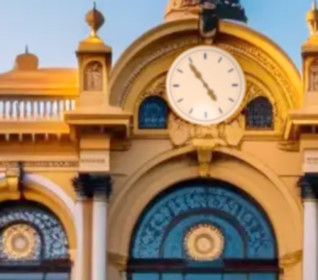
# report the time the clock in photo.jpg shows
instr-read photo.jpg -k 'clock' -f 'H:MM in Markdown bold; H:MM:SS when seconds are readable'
**4:54**
